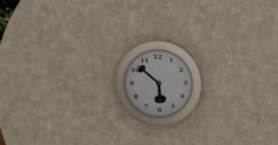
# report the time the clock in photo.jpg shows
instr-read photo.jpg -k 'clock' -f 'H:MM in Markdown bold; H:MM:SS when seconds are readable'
**5:52**
